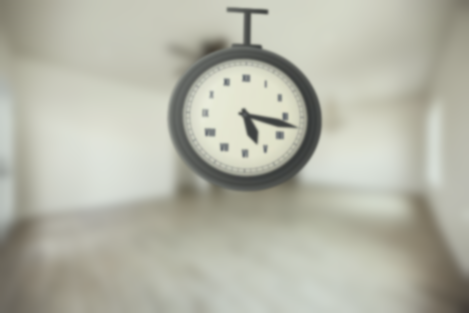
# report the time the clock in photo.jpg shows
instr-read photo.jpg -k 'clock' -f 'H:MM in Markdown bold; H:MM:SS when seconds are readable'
**5:17**
